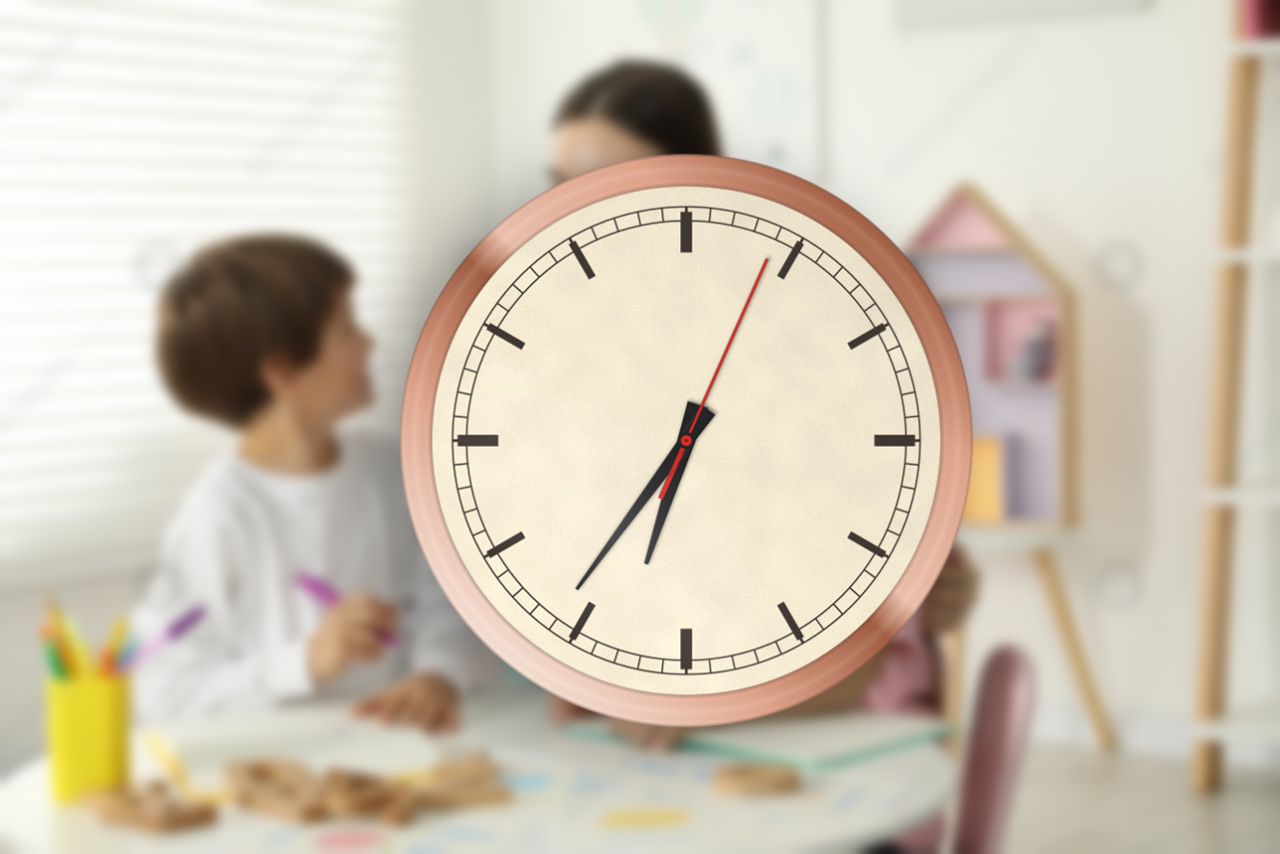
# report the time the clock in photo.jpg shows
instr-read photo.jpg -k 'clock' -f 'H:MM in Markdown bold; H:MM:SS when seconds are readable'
**6:36:04**
